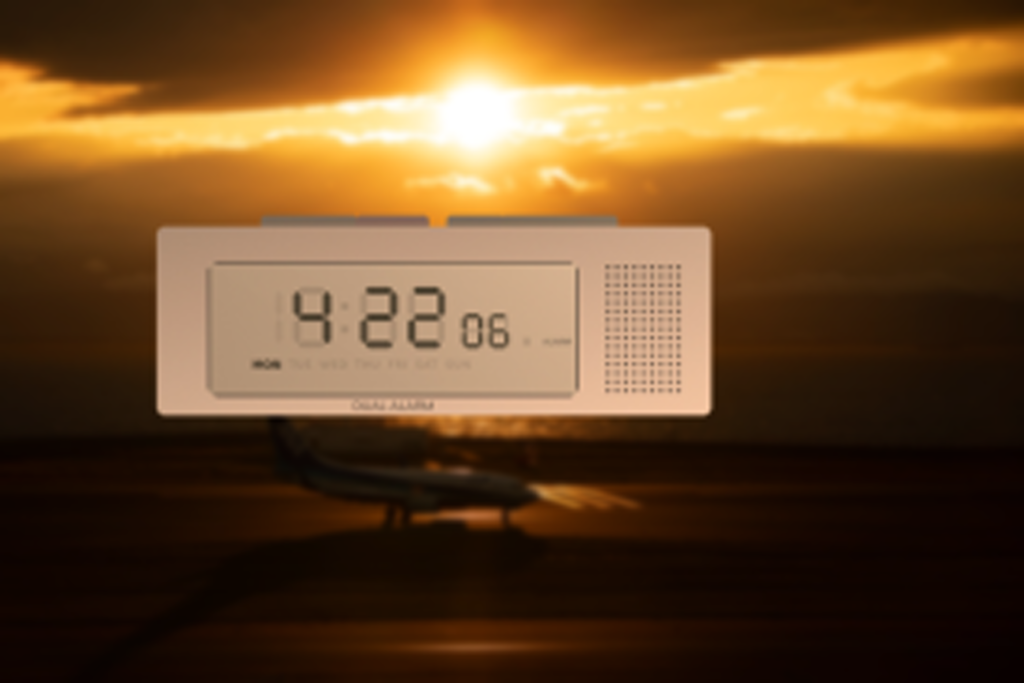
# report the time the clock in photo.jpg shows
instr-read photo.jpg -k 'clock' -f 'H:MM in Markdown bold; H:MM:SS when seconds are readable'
**4:22:06**
